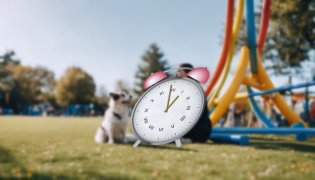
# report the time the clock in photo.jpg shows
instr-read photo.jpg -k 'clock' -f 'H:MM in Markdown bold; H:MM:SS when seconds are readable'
**12:59**
